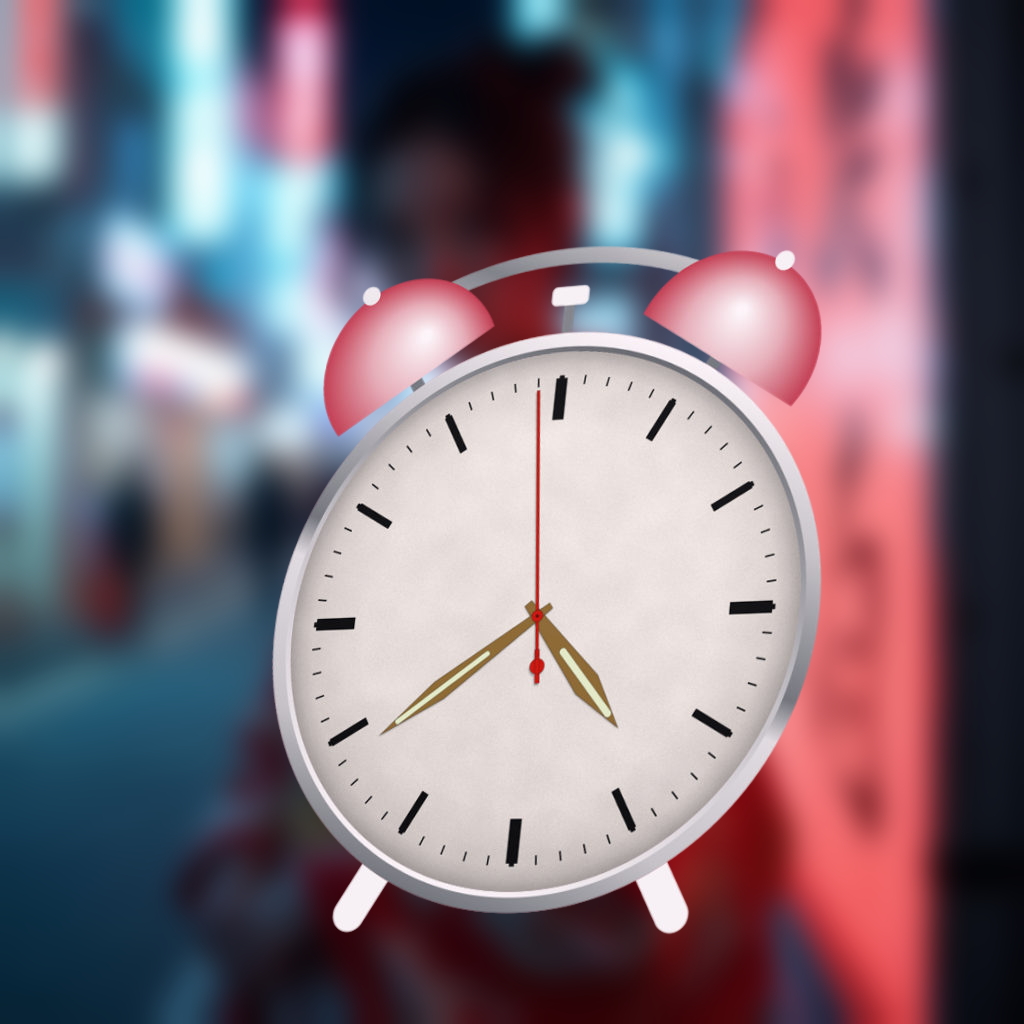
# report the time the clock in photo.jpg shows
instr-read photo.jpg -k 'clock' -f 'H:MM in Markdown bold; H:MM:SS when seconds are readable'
**4:38:59**
